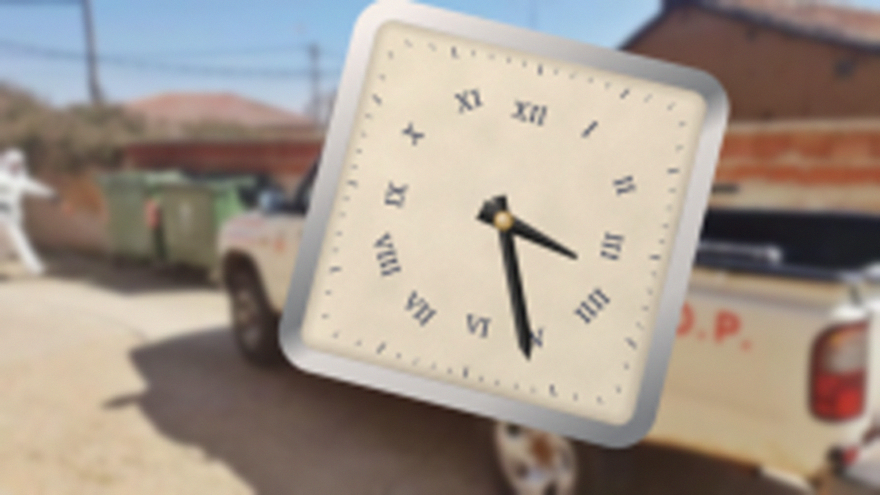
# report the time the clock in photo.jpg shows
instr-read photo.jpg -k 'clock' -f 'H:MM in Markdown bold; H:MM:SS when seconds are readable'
**3:26**
